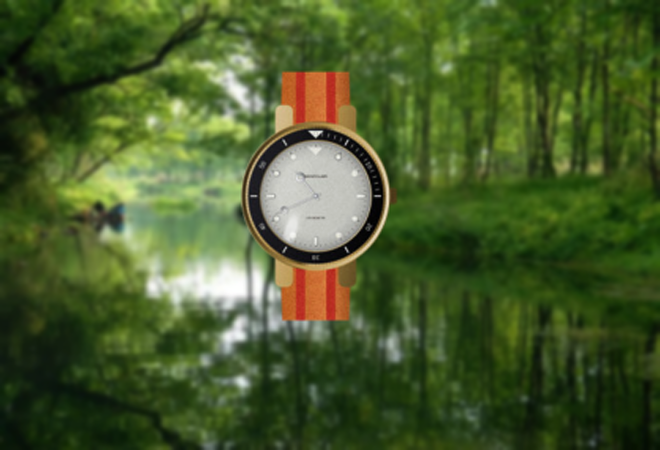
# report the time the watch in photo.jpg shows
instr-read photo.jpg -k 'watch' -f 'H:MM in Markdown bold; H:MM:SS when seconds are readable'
**10:41**
